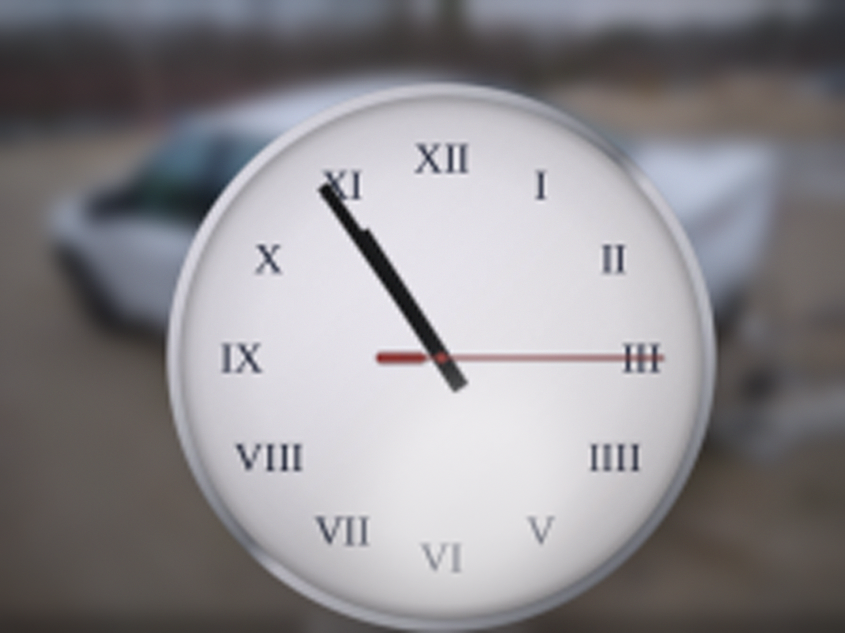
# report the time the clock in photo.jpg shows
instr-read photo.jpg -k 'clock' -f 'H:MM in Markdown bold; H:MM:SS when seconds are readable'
**10:54:15**
